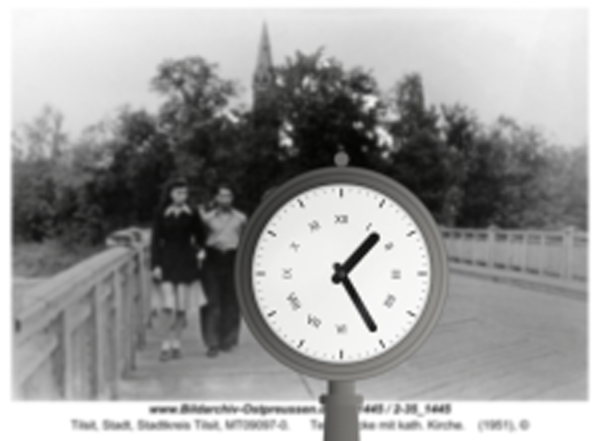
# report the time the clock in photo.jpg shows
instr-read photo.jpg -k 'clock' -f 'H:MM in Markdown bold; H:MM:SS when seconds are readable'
**1:25**
